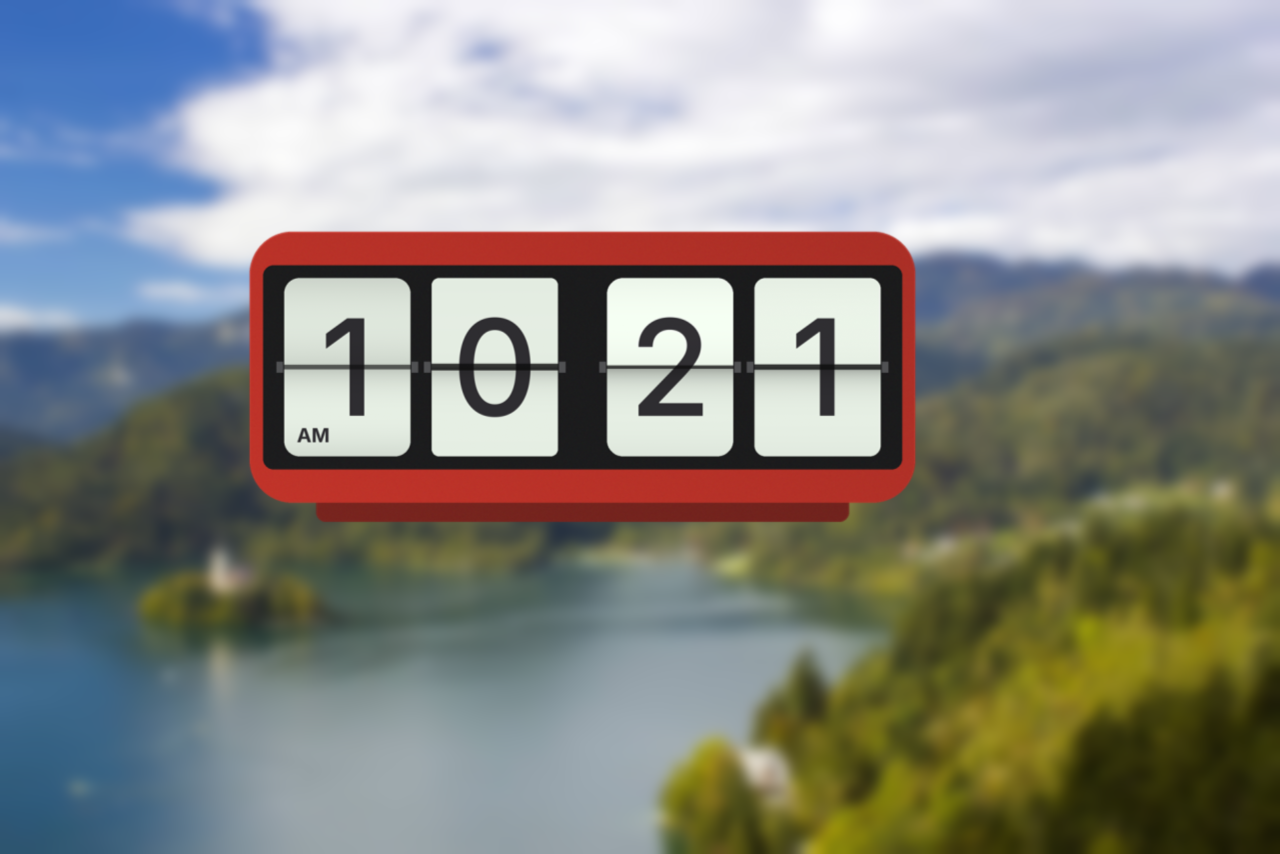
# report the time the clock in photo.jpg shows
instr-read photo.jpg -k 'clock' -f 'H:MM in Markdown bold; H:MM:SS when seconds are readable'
**10:21**
